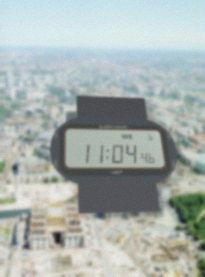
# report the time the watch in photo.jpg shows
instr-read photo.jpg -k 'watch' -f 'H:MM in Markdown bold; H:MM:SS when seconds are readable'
**11:04**
